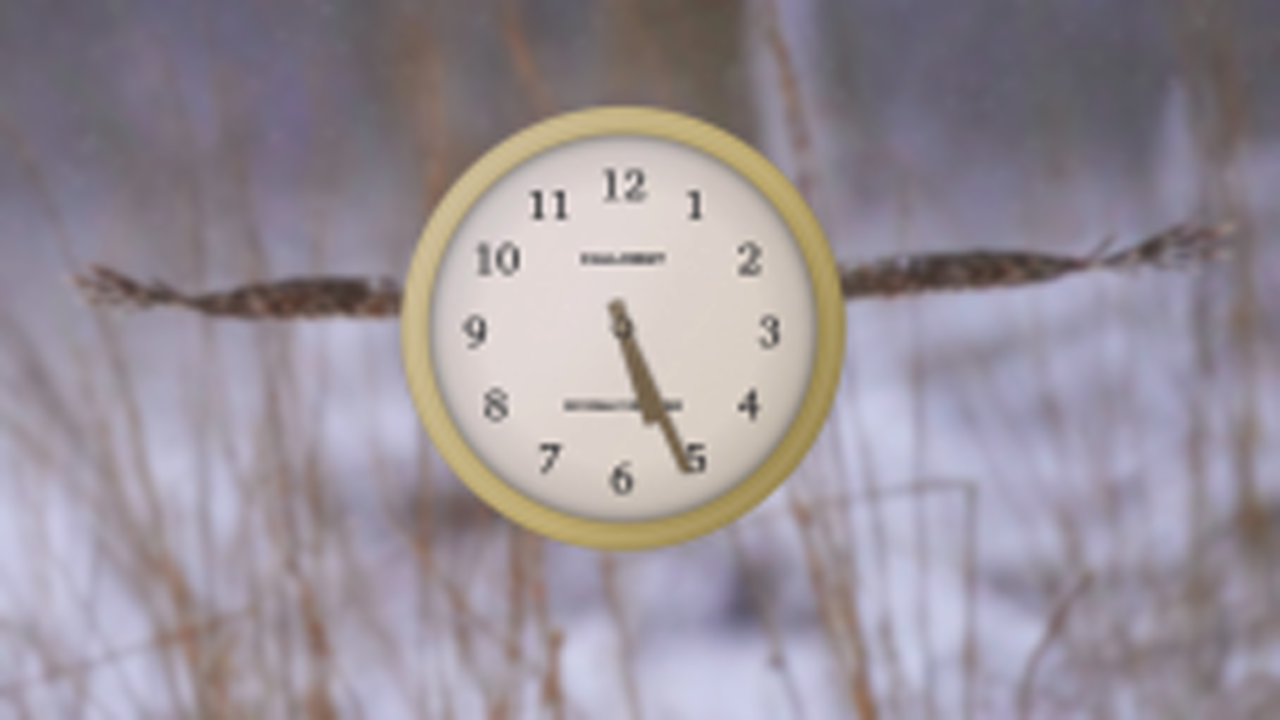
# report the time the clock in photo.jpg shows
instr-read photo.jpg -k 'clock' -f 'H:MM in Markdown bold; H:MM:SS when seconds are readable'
**5:26**
